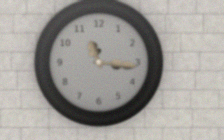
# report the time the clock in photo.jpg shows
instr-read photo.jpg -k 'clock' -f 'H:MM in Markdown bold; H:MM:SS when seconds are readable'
**11:16**
